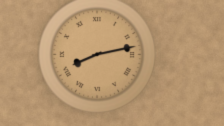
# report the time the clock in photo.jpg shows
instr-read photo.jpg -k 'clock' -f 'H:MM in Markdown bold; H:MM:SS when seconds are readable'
**8:13**
